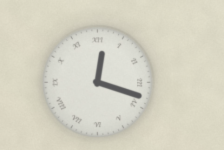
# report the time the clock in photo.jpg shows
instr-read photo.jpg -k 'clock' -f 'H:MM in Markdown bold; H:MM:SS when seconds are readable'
**12:18**
